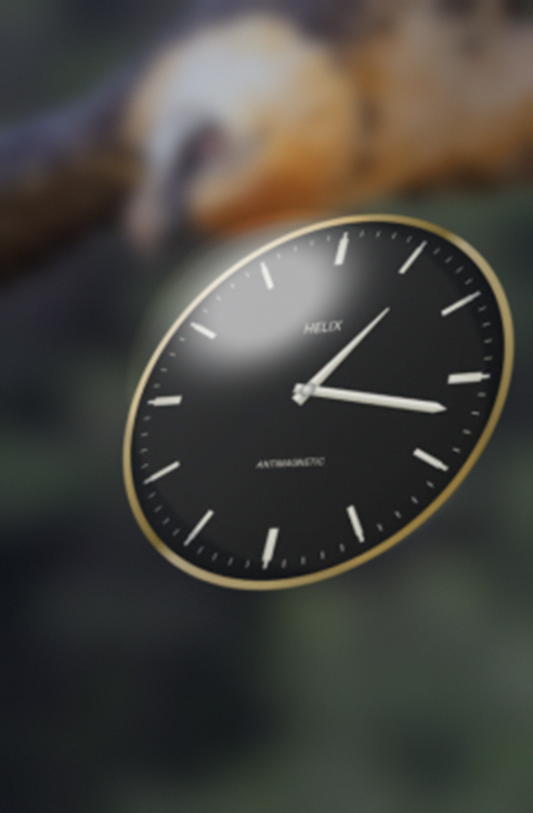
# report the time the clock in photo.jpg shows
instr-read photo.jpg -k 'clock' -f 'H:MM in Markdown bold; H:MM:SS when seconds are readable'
**1:17**
